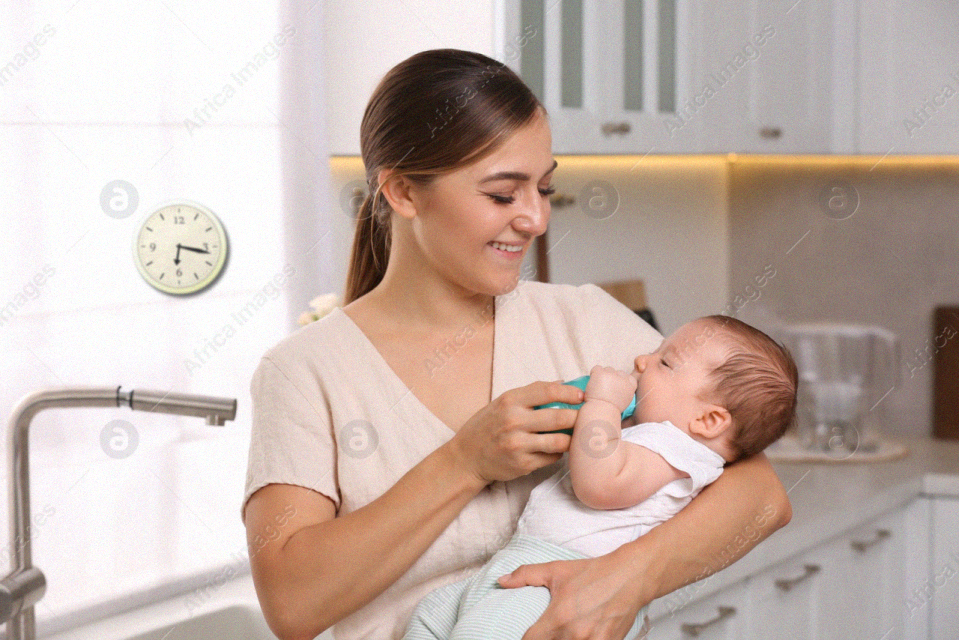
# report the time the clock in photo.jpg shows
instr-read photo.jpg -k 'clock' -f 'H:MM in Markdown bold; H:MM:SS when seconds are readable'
**6:17**
